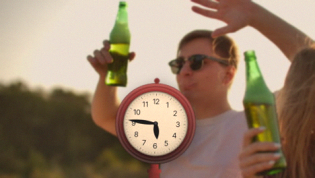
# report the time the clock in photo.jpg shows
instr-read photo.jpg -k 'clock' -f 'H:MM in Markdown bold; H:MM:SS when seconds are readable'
**5:46**
